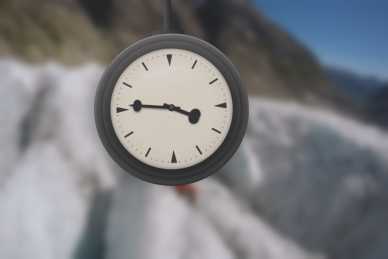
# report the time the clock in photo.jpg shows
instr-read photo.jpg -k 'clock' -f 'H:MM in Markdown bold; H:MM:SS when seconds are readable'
**3:46**
